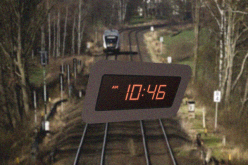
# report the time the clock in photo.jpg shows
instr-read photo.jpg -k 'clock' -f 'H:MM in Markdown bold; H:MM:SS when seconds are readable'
**10:46**
